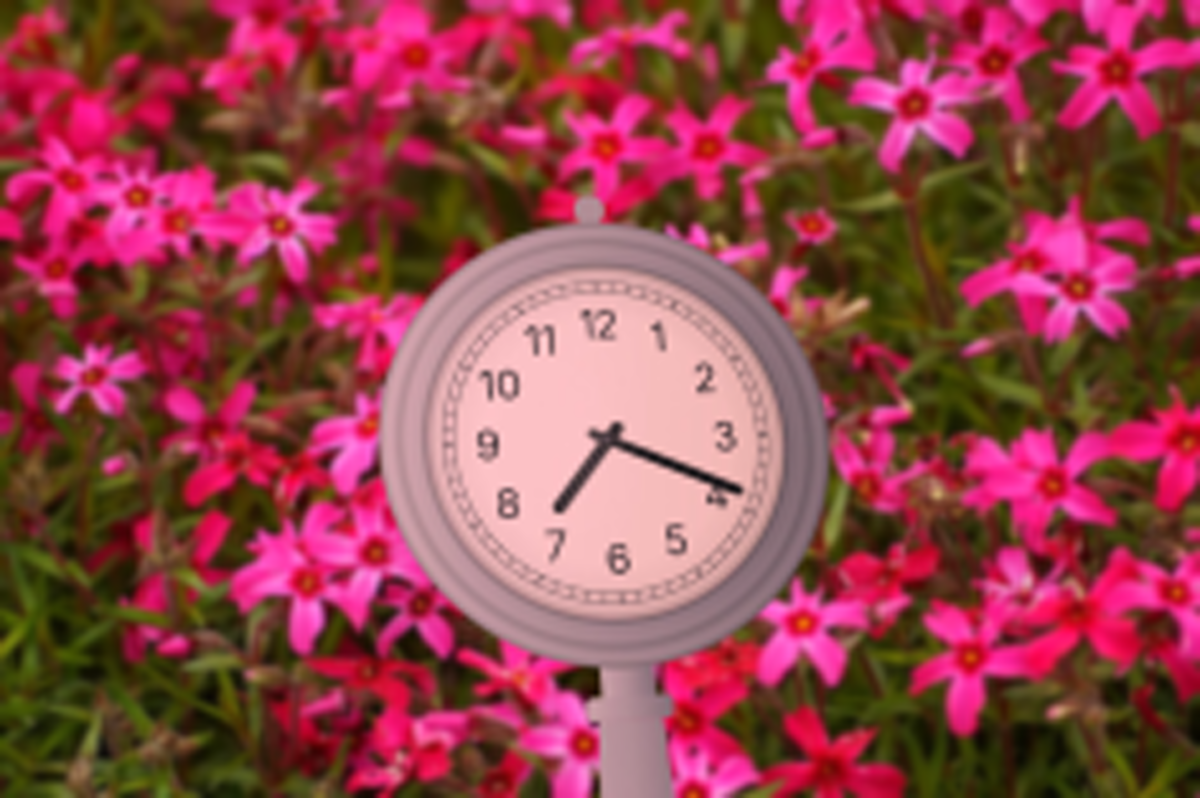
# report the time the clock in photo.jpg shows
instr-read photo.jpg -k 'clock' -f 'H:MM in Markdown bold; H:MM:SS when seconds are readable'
**7:19**
